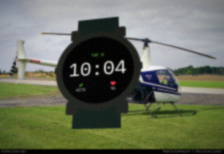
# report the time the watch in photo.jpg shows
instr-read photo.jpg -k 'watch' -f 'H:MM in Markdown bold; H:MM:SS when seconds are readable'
**10:04**
